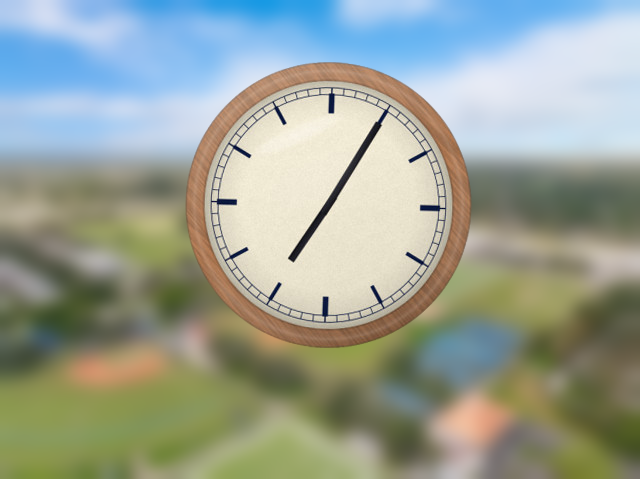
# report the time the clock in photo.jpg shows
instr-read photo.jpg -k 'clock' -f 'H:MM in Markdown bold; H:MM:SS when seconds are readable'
**7:05**
